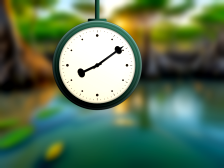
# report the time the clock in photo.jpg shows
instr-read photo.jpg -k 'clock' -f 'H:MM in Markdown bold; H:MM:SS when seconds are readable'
**8:09**
